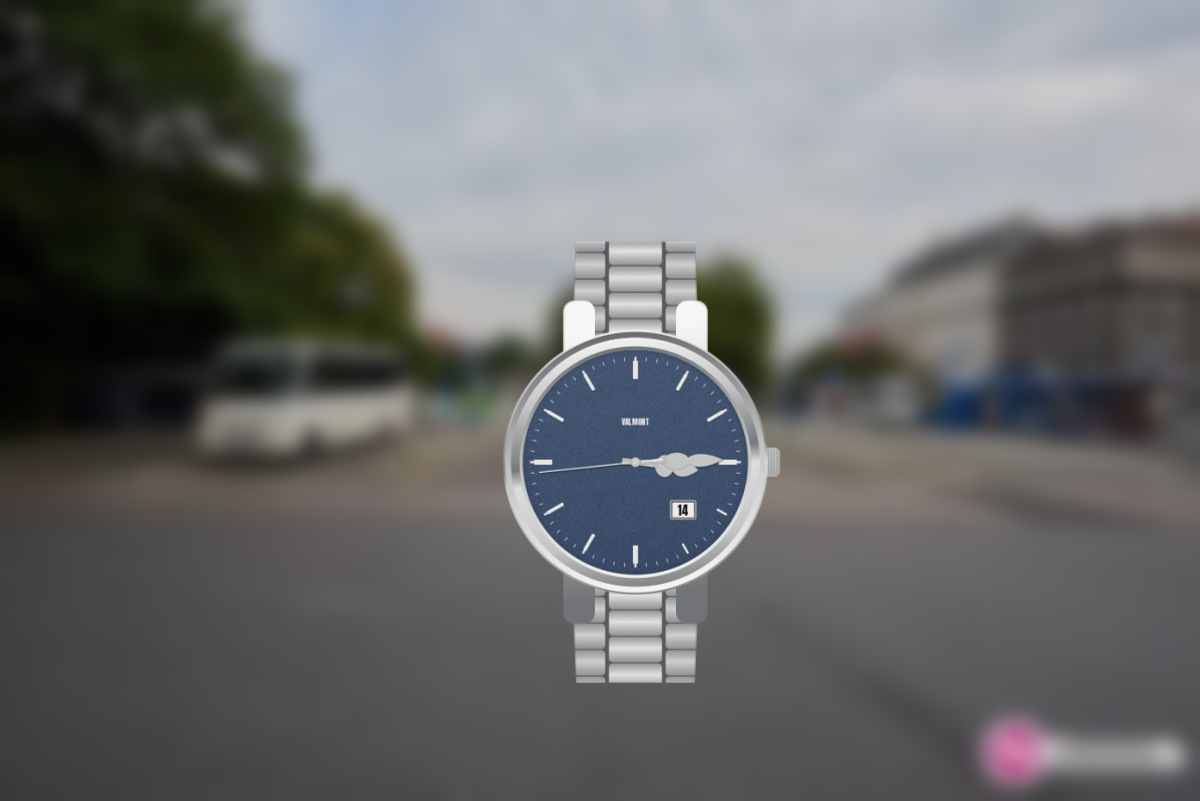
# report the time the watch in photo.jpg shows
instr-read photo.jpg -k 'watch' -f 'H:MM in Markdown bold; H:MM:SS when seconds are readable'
**3:14:44**
